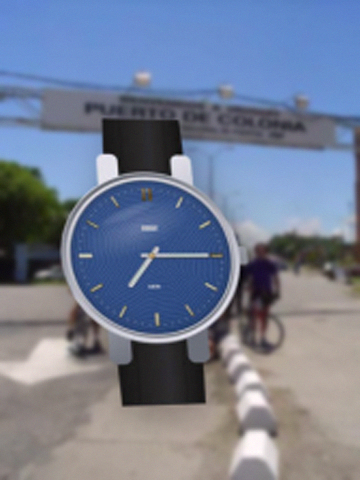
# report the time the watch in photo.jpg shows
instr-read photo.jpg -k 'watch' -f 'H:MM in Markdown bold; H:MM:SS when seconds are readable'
**7:15**
